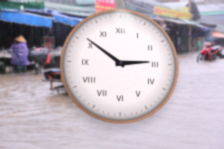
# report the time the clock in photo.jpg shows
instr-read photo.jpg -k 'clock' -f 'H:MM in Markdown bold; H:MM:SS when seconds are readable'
**2:51**
